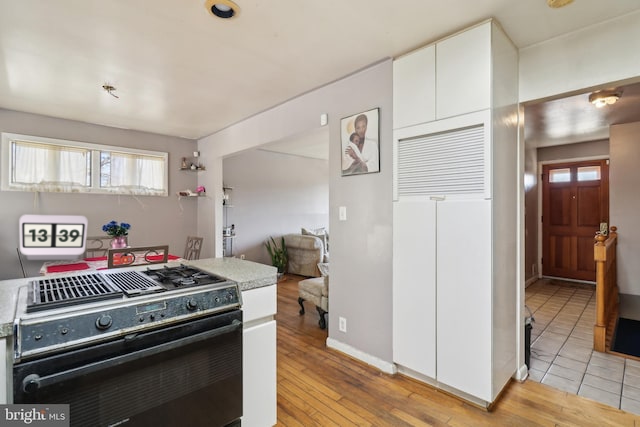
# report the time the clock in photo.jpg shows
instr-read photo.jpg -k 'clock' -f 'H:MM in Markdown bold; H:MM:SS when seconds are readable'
**13:39**
